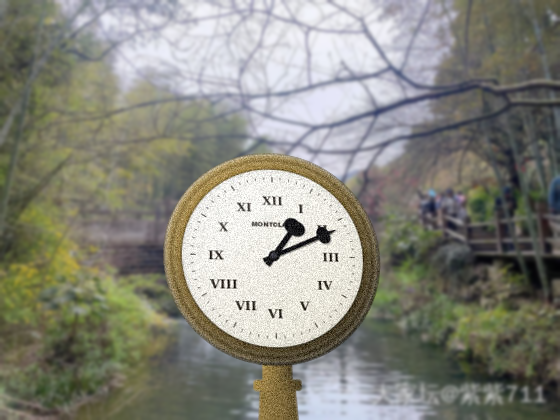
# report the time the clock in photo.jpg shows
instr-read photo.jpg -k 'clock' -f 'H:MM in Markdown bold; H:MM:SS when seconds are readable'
**1:11**
